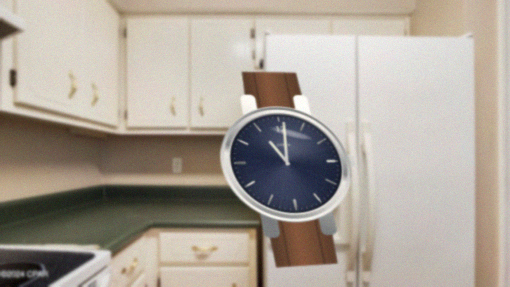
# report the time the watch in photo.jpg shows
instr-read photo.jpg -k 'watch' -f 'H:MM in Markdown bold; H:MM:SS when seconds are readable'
**11:01**
